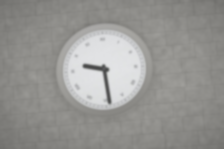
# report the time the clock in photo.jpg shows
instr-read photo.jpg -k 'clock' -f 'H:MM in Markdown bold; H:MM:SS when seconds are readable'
**9:29**
